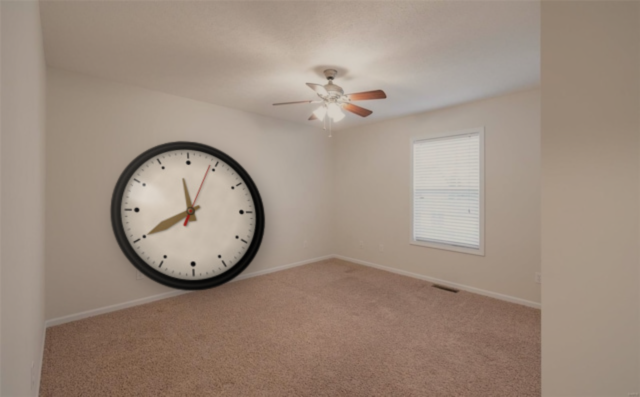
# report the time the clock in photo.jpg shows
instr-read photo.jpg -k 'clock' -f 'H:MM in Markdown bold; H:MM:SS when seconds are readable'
**11:40:04**
